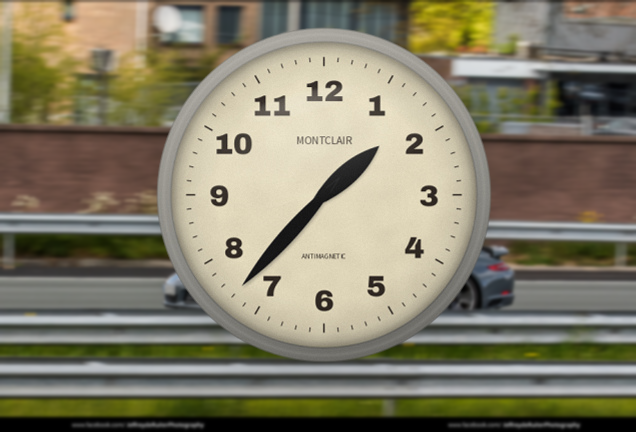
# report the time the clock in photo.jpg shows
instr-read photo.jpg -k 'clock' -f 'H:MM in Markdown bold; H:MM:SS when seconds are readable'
**1:37**
